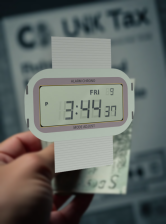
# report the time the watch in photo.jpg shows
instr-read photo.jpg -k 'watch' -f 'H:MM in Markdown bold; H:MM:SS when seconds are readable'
**3:44:37**
